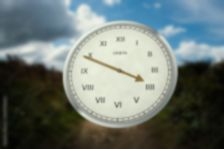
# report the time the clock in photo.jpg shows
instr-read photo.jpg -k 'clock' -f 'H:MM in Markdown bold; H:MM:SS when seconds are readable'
**3:49**
